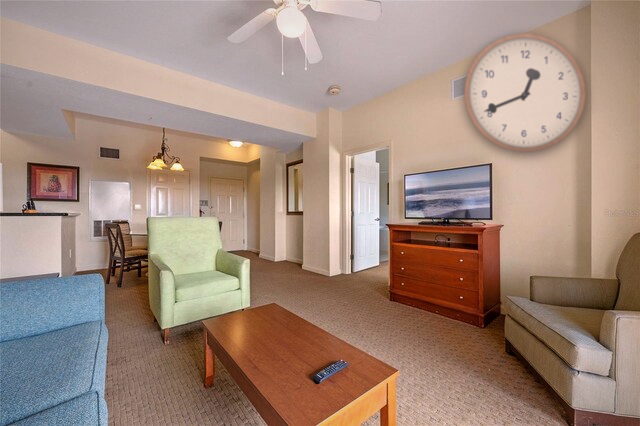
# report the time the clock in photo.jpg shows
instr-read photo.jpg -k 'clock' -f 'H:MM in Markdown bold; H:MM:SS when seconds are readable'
**12:41**
